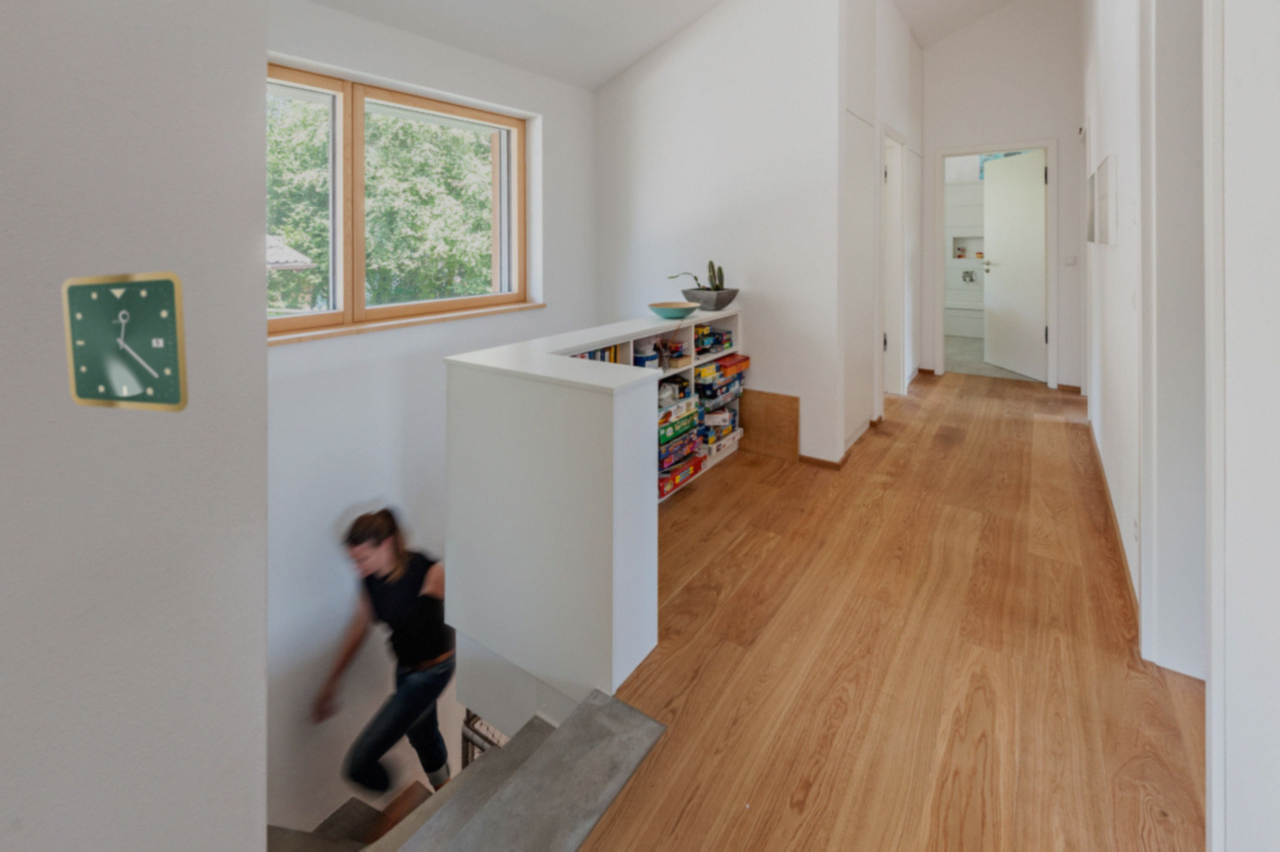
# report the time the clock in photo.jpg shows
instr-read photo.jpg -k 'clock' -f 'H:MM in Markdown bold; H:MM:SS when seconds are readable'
**12:22**
